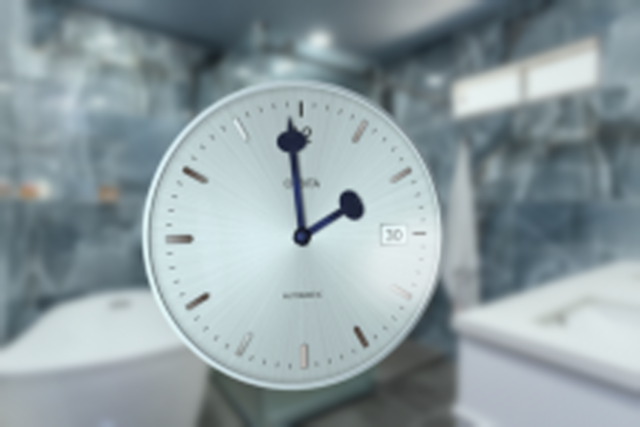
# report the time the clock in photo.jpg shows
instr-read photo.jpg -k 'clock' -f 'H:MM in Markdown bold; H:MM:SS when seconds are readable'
**1:59**
